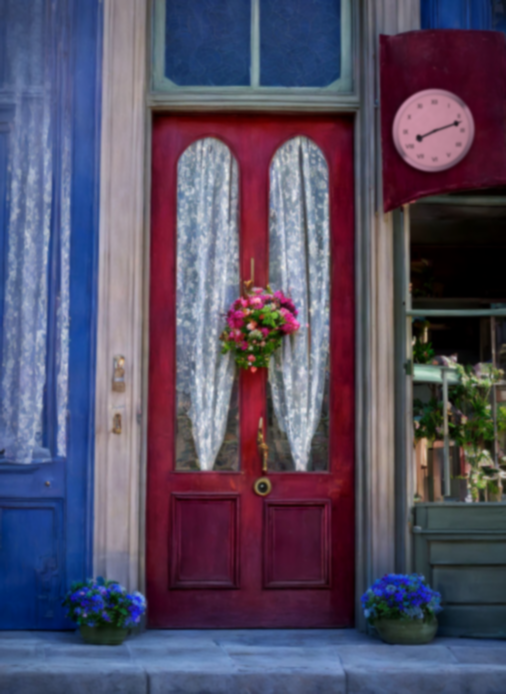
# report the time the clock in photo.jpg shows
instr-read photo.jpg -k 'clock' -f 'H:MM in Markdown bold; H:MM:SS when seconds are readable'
**8:12**
